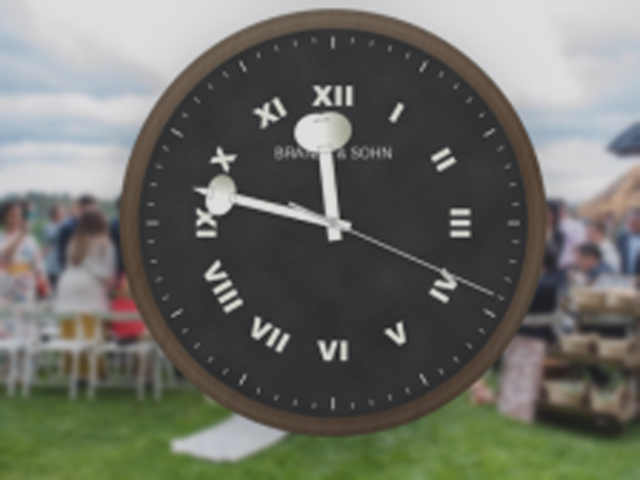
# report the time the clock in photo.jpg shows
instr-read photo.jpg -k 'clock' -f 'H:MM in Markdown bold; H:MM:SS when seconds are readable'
**11:47:19**
